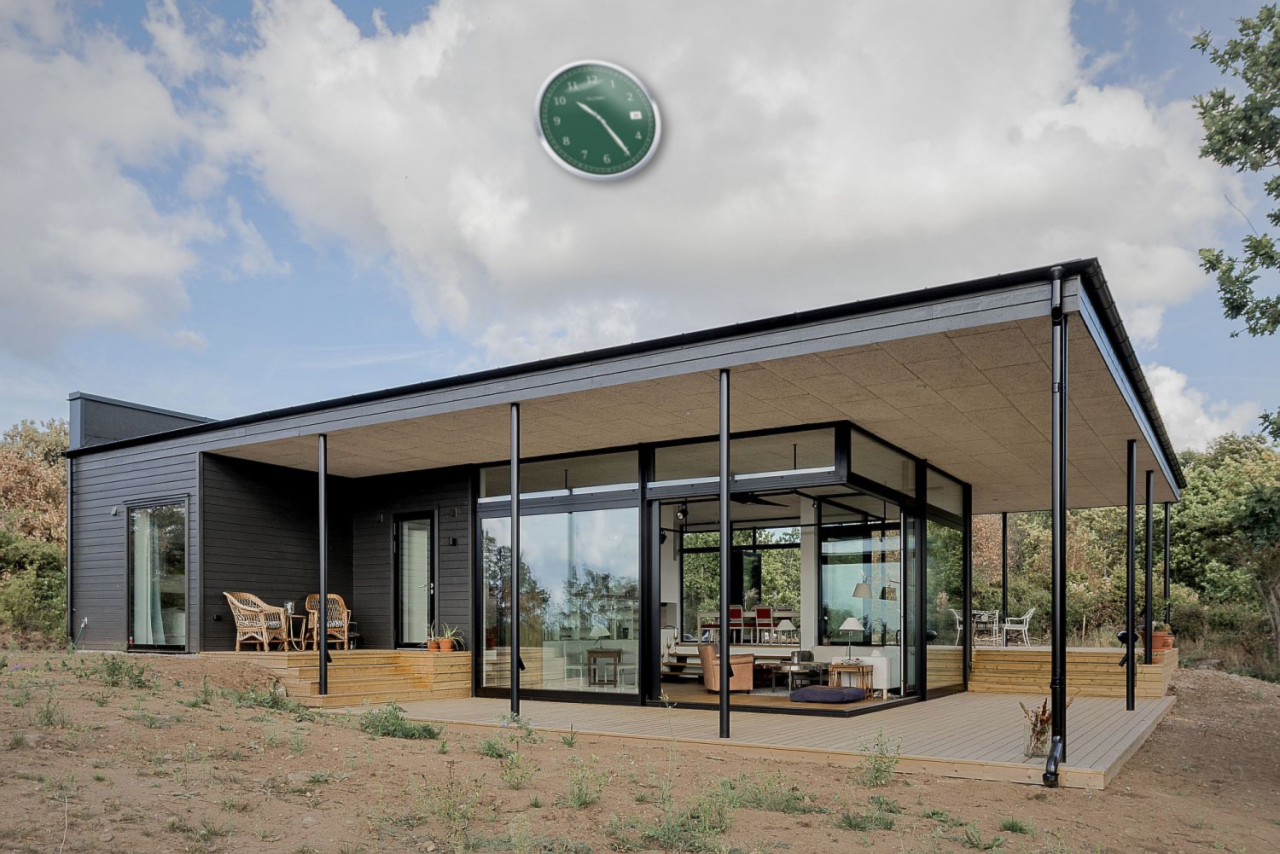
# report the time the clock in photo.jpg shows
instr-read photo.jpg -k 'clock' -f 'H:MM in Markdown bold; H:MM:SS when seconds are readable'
**10:25**
